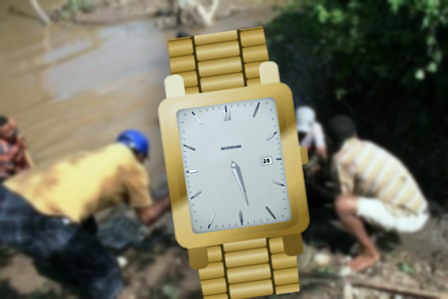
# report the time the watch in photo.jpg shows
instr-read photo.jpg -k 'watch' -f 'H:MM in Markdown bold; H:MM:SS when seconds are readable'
**5:28**
